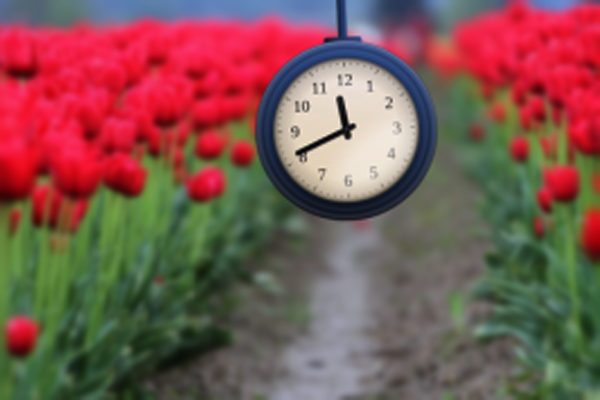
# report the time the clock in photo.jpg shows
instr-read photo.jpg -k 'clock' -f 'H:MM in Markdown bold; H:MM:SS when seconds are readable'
**11:41**
